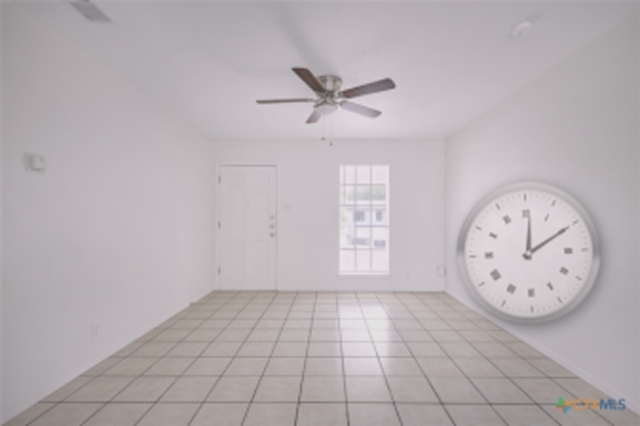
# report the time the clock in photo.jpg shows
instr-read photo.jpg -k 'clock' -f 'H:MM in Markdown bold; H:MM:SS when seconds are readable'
**12:10**
